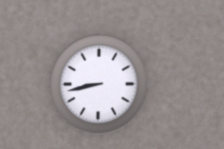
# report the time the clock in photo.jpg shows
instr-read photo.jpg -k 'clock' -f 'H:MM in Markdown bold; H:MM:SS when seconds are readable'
**8:43**
